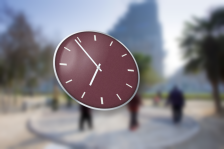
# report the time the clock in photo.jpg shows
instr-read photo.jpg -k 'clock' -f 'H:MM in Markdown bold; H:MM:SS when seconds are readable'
**6:54**
